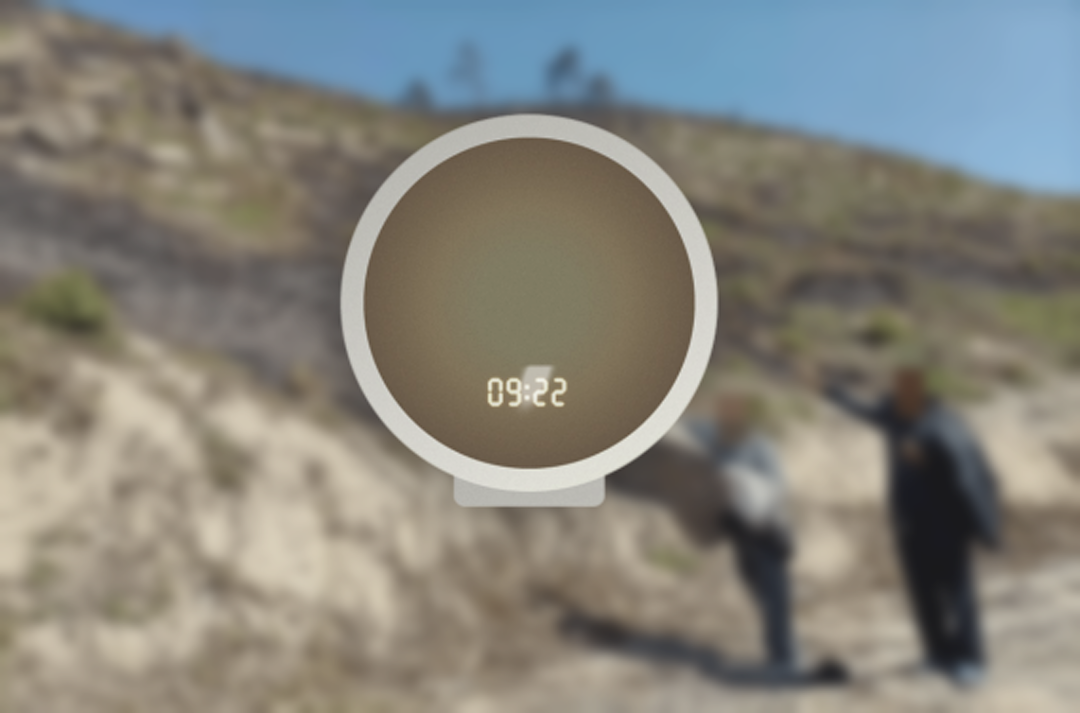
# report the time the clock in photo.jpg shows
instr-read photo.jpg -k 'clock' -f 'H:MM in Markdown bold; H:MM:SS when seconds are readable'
**9:22**
